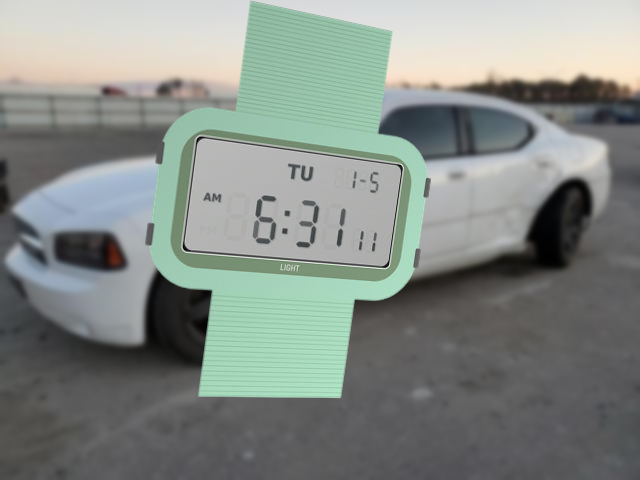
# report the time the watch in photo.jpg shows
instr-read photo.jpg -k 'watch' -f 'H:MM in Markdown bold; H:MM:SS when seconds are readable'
**6:31:11**
